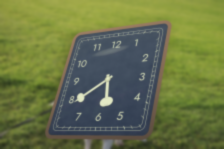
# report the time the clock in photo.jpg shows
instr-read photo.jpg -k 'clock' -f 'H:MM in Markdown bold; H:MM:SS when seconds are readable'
**5:39**
